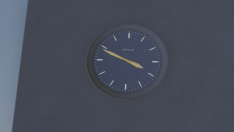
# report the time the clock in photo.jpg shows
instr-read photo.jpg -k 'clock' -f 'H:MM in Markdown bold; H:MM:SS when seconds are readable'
**3:49**
